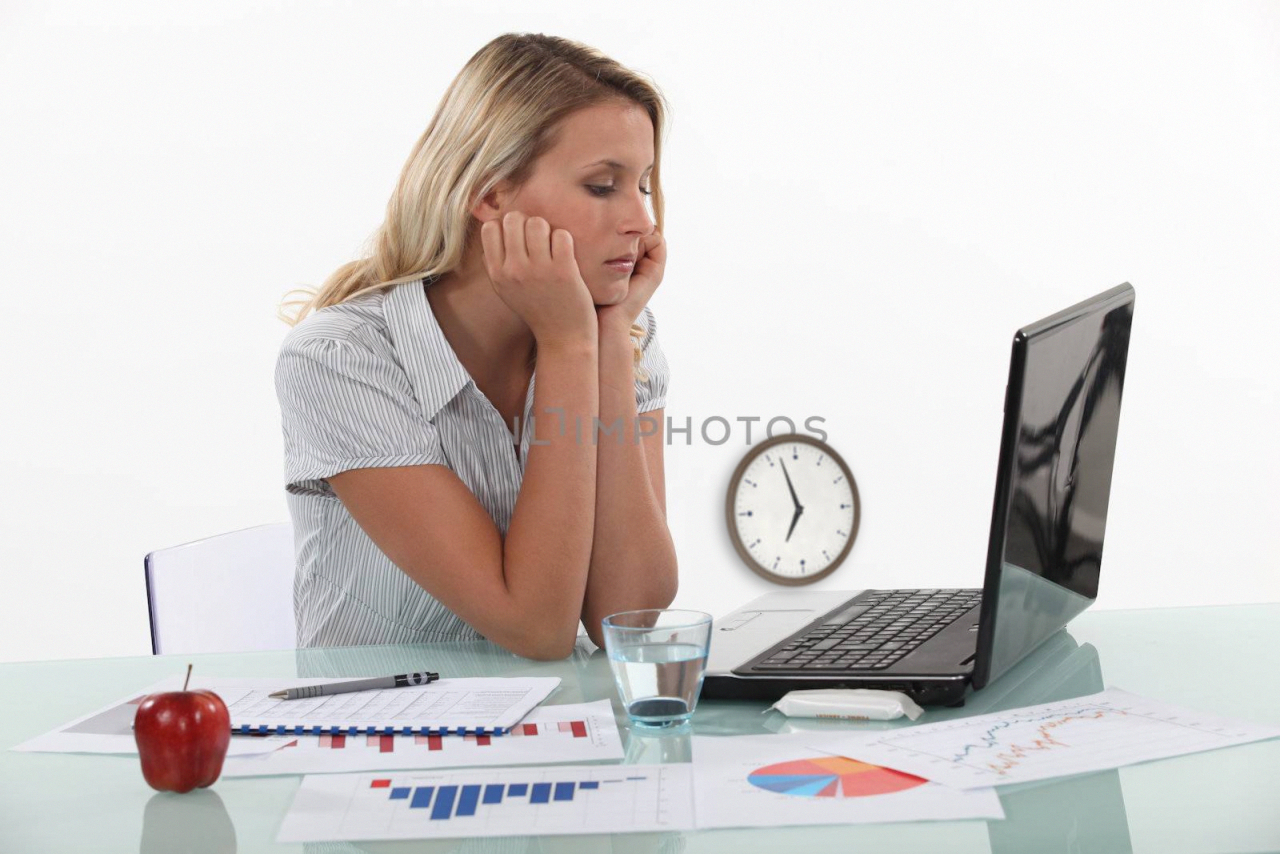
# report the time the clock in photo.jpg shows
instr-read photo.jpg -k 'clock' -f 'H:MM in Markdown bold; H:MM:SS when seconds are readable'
**6:57**
